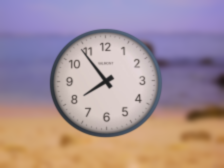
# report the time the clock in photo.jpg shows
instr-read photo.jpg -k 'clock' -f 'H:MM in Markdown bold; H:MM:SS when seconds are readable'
**7:54**
